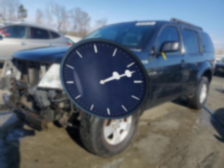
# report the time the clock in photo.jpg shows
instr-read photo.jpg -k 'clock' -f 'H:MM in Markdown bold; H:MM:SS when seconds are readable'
**2:12**
